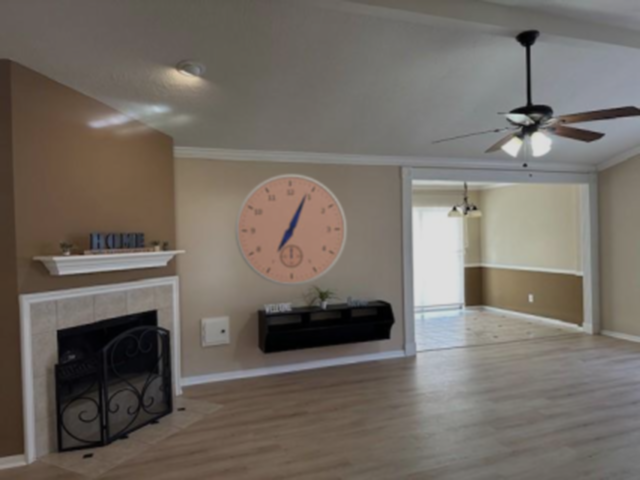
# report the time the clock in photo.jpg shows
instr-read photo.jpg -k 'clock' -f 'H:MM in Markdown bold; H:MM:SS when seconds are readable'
**7:04**
